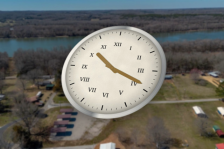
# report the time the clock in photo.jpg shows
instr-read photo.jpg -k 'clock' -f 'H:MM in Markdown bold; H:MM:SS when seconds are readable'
**10:19**
